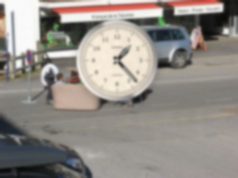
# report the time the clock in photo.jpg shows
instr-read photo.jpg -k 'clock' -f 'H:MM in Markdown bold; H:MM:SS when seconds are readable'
**1:23**
